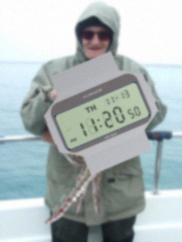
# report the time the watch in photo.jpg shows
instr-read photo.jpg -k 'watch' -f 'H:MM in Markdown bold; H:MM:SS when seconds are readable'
**11:20**
